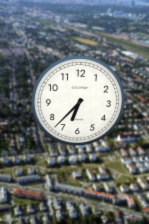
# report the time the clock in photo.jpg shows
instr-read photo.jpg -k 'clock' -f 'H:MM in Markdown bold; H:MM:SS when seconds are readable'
**6:37**
